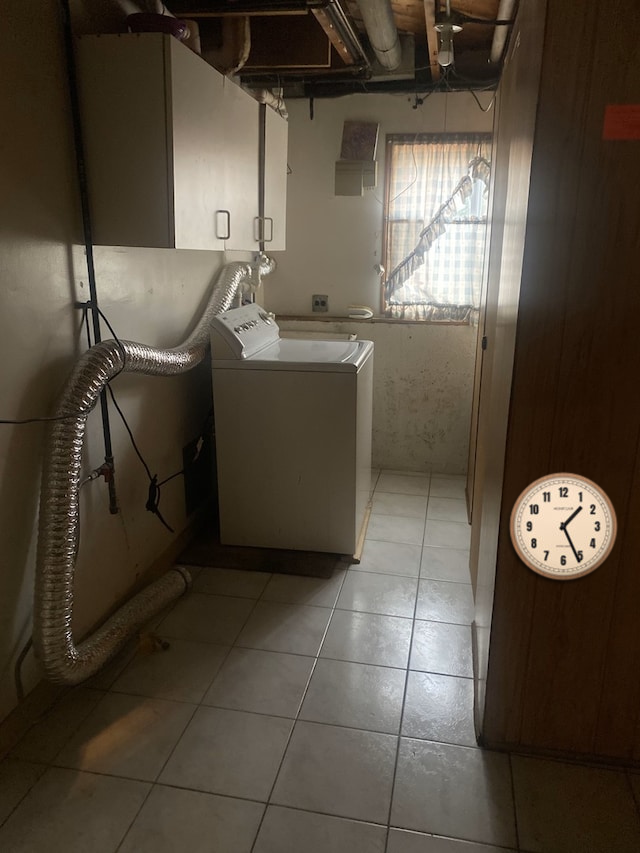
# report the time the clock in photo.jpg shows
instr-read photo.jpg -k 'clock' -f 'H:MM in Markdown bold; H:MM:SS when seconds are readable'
**1:26**
